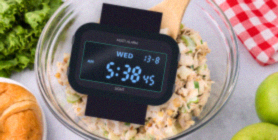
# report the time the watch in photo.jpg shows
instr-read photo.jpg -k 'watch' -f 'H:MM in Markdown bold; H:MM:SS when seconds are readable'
**5:38:45**
